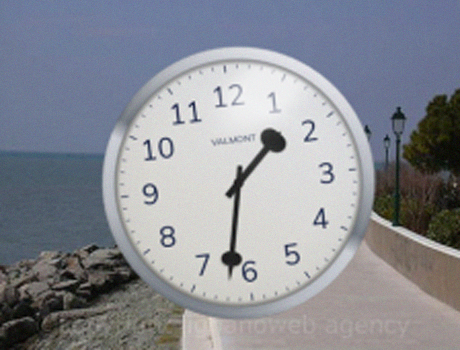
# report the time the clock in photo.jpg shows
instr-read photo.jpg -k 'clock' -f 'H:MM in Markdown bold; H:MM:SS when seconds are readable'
**1:32**
